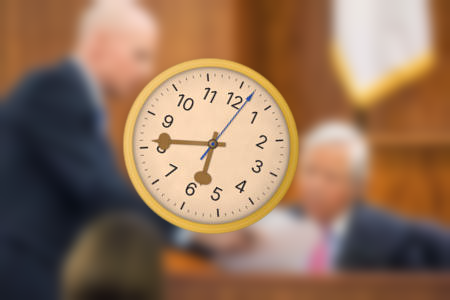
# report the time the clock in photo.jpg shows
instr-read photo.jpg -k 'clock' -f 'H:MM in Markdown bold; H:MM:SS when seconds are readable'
**5:41:02**
